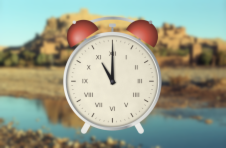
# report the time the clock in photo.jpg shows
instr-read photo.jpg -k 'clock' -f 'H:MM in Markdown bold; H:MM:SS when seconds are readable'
**11:00**
